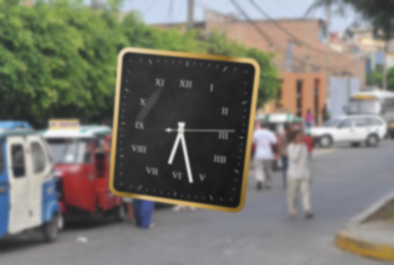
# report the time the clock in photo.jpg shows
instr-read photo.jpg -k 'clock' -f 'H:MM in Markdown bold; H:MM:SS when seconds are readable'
**6:27:14**
